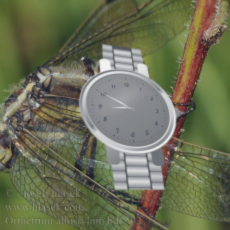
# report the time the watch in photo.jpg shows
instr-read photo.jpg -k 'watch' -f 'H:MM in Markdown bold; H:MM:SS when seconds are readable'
**8:50**
